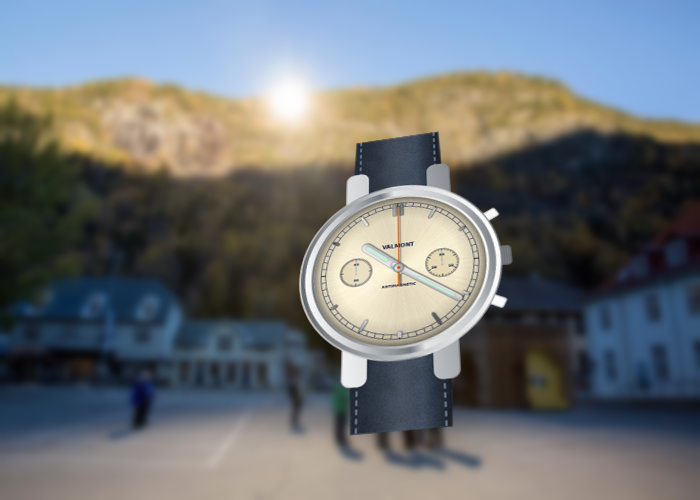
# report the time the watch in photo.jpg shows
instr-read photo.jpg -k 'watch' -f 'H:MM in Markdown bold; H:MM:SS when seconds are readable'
**10:21**
